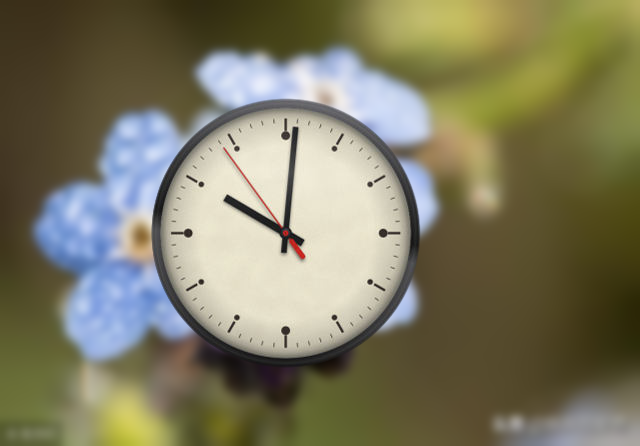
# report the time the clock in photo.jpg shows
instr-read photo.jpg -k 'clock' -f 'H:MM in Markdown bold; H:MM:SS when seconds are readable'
**10:00:54**
